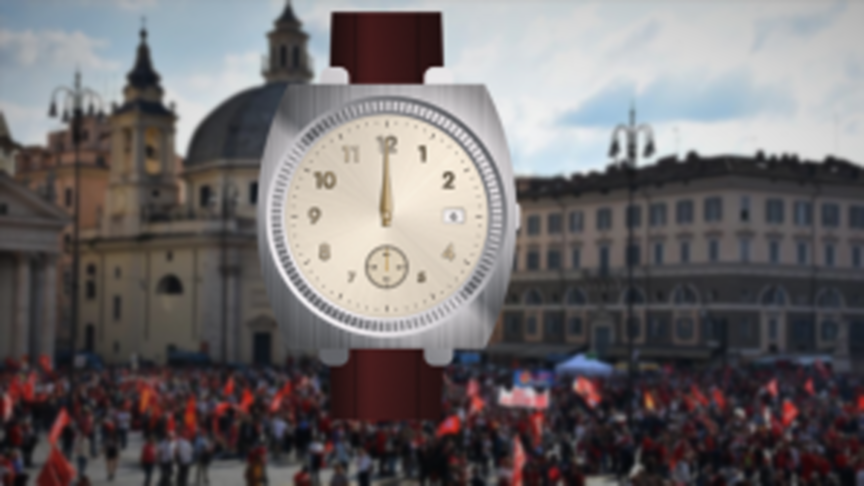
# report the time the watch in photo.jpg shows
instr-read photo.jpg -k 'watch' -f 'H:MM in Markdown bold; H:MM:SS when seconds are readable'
**12:00**
